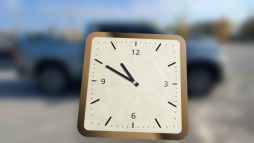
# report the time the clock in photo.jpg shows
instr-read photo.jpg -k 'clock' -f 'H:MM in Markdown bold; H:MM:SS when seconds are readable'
**10:50**
